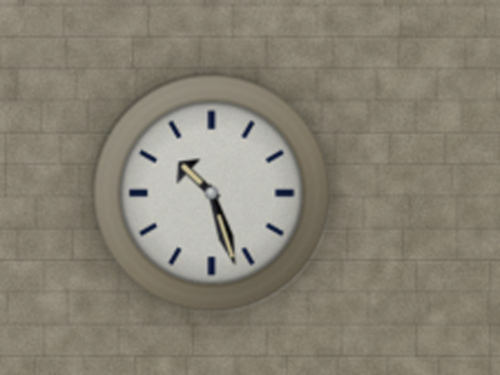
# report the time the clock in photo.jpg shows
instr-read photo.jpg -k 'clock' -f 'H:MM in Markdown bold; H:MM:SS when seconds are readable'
**10:27**
